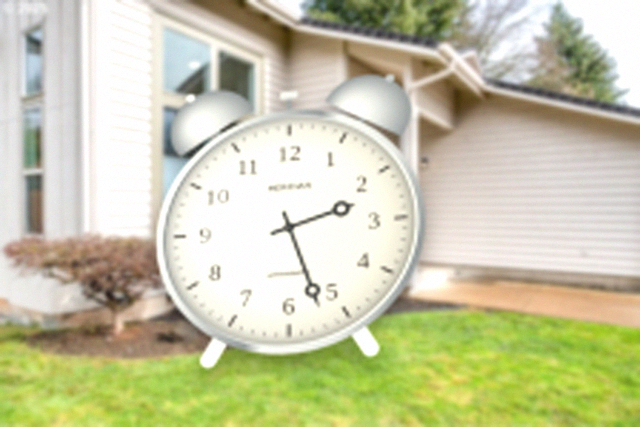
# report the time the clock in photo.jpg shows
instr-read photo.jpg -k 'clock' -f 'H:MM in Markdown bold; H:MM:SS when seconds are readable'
**2:27**
